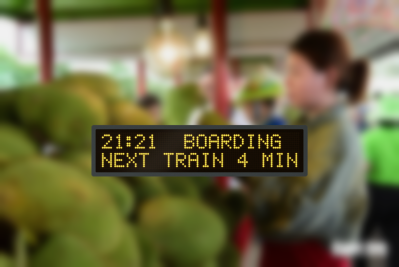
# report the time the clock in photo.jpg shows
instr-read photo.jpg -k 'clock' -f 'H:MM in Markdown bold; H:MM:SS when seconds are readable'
**21:21**
